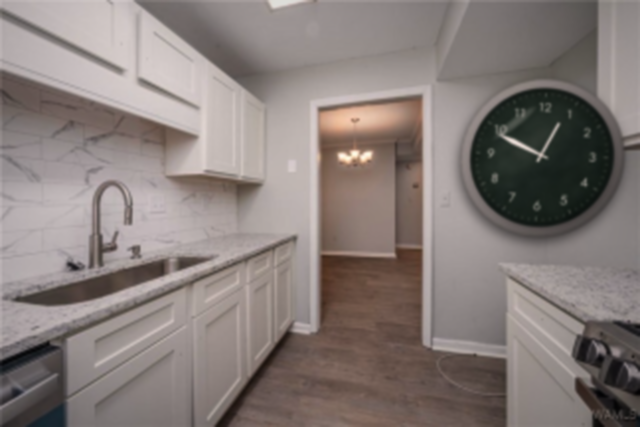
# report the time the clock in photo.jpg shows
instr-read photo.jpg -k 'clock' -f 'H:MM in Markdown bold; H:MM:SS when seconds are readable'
**12:49**
